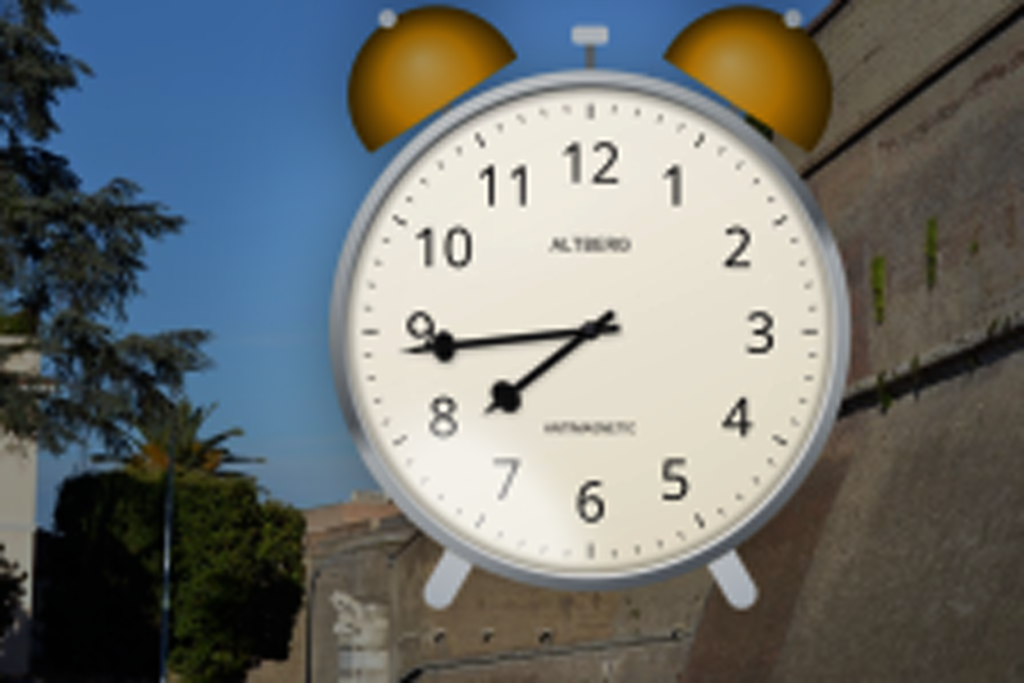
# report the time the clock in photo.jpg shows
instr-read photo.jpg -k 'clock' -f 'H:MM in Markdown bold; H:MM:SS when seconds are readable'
**7:44**
